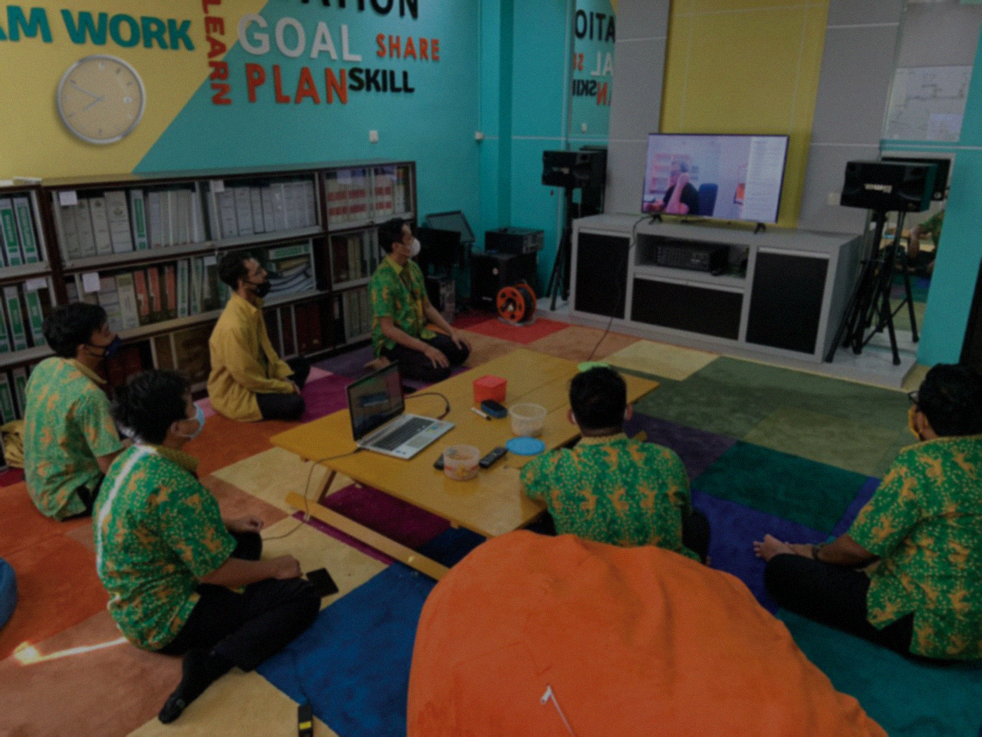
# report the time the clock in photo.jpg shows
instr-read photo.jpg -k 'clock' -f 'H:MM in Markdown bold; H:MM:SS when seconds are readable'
**7:49**
